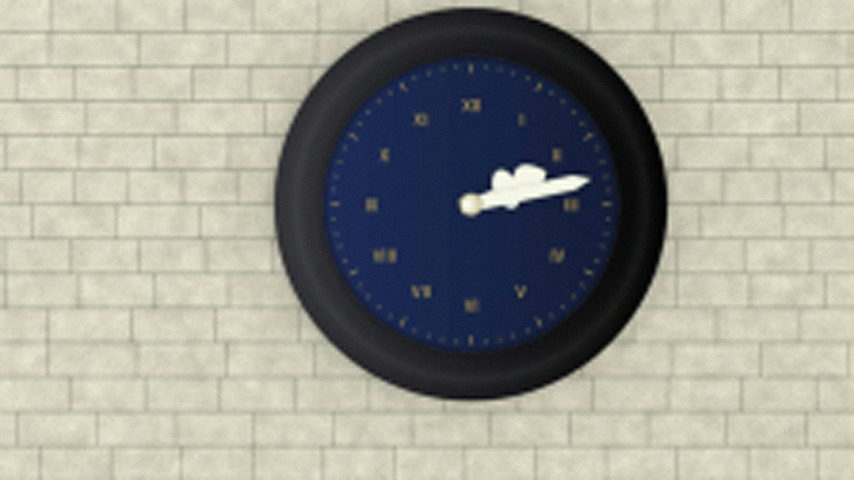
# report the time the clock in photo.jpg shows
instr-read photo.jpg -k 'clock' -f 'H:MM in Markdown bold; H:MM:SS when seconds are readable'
**2:13**
